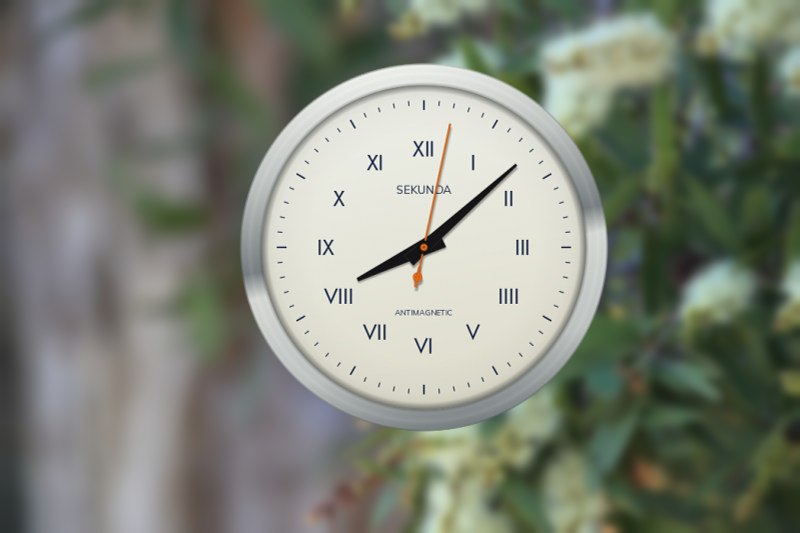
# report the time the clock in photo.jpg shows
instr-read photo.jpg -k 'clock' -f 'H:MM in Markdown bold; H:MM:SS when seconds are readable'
**8:08:02**
